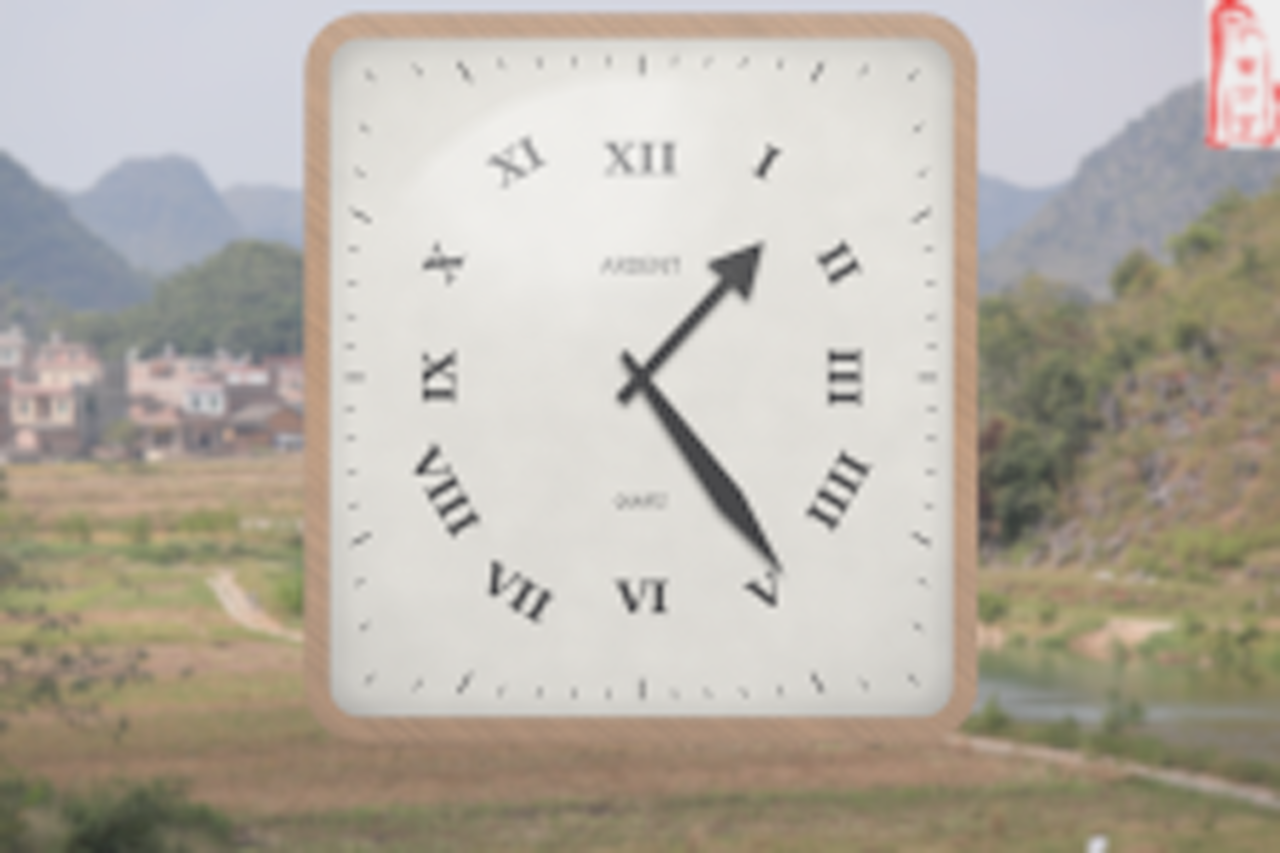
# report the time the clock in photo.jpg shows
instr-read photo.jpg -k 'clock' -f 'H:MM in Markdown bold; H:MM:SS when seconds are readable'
**1:24**
